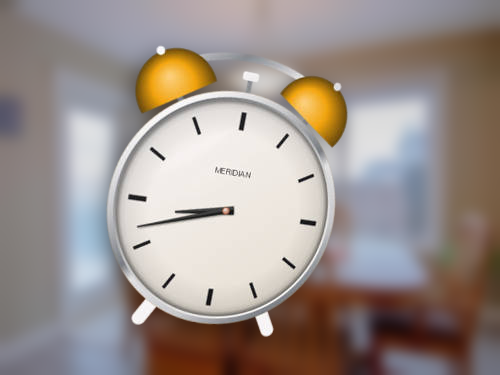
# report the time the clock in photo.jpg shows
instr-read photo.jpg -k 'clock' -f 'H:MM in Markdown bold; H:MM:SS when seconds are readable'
**8:42**
